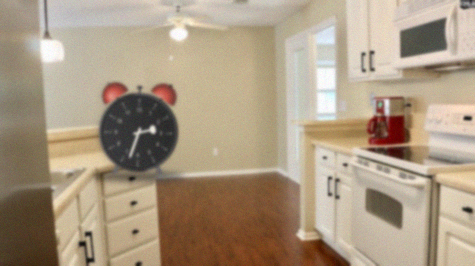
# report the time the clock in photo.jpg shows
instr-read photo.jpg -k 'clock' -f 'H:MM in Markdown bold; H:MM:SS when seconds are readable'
**2:33**
